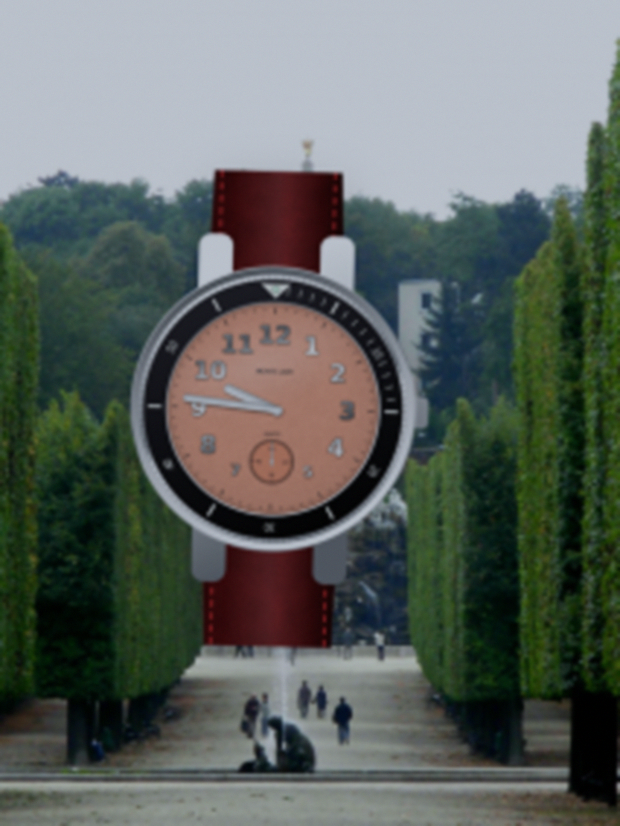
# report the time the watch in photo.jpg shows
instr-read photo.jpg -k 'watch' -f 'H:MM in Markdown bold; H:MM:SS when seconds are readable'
**9:46**
